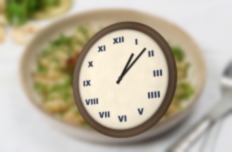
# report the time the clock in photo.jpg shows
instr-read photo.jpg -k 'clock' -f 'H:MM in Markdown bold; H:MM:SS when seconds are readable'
**1:08**
